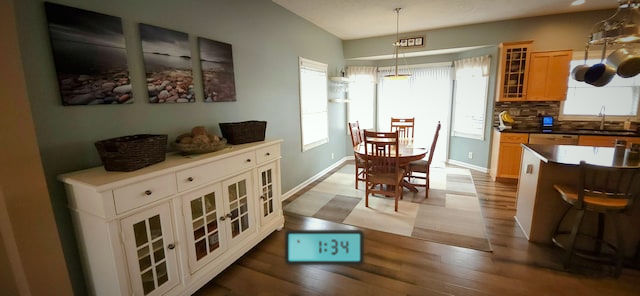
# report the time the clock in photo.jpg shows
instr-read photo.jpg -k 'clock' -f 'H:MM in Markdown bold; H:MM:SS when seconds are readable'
**1:34**
